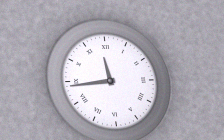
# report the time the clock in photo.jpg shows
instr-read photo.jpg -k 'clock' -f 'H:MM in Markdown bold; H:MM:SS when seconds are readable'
**11:44**
